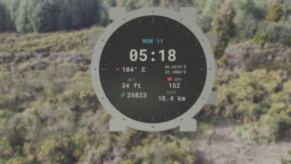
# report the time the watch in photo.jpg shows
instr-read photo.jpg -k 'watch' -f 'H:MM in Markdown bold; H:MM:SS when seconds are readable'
**5:18**
